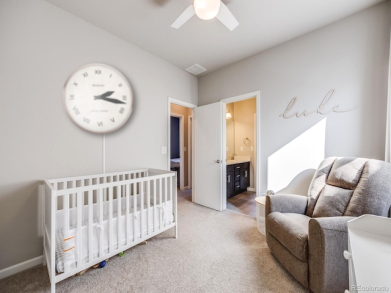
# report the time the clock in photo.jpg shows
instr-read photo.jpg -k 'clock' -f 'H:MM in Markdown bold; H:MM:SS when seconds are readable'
**2:17**
